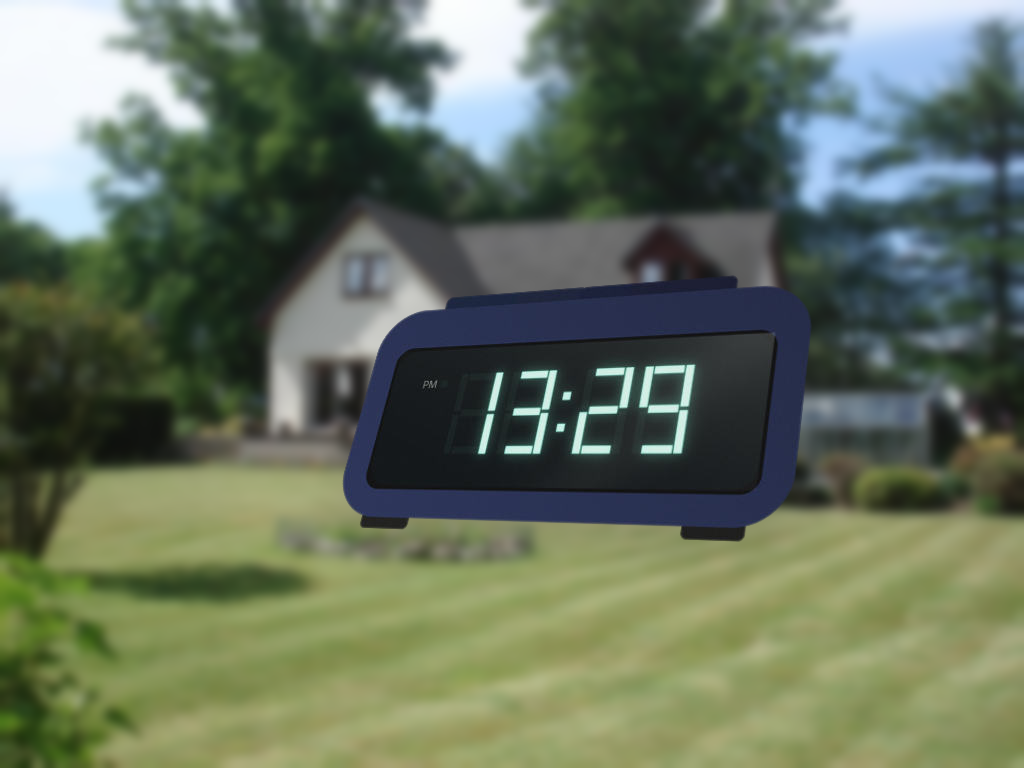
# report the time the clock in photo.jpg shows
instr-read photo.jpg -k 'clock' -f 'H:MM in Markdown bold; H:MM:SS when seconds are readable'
**13:29**
